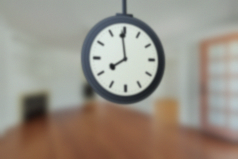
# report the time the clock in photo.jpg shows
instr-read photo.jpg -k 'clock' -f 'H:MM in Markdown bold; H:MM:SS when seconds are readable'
**7:59**
